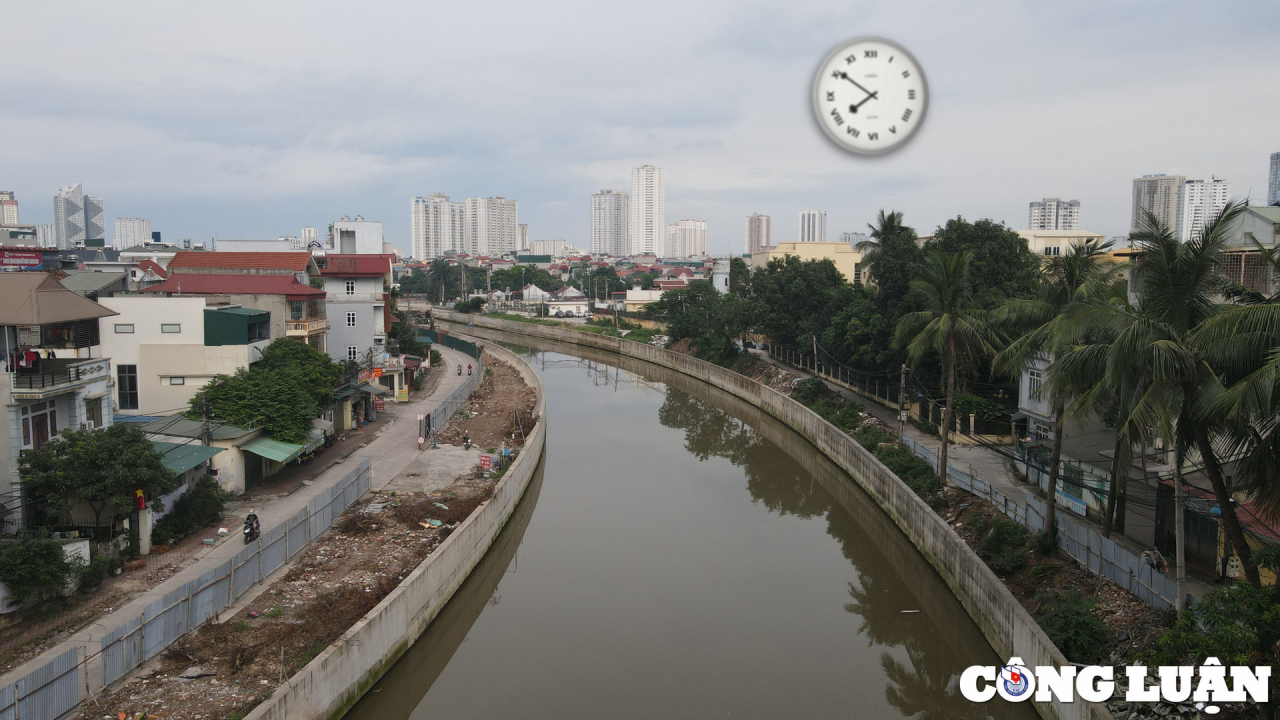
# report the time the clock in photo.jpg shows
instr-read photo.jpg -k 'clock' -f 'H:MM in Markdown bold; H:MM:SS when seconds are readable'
**7:51**
